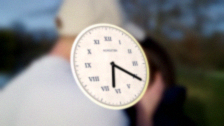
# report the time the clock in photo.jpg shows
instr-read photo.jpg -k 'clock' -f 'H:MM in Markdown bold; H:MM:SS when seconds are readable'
**6:20**
